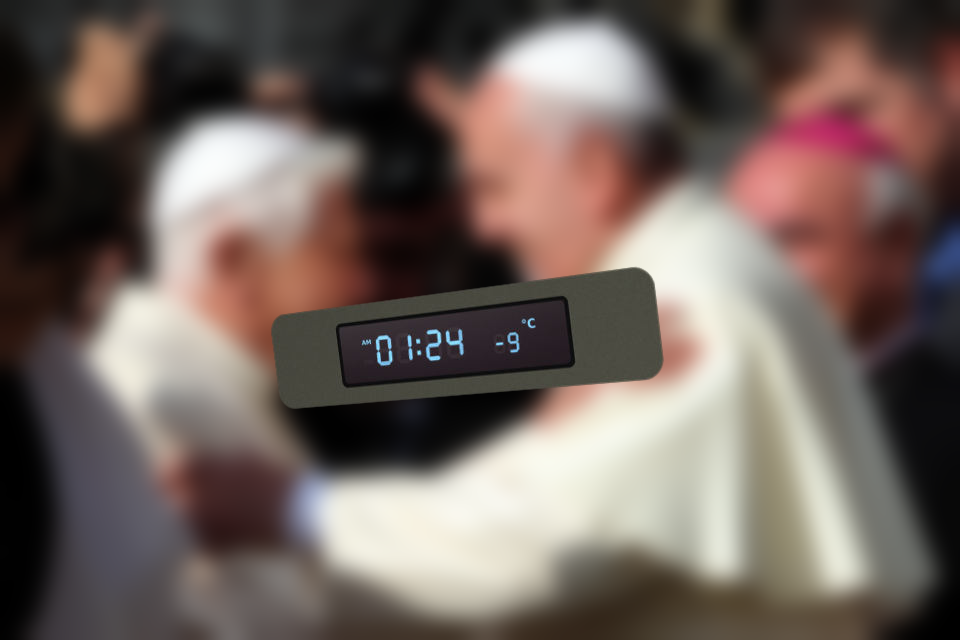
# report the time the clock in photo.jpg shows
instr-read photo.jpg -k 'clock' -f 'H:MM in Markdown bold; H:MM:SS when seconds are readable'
**1:24**
